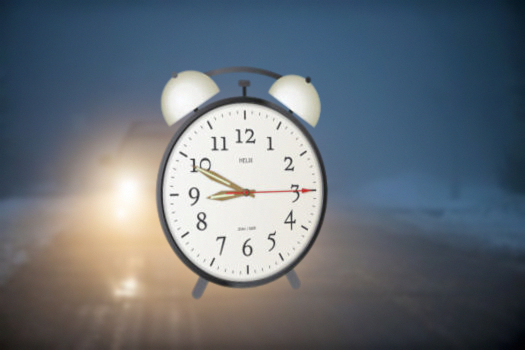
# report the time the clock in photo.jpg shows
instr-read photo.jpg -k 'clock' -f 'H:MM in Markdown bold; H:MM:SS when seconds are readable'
**8:49:15**
